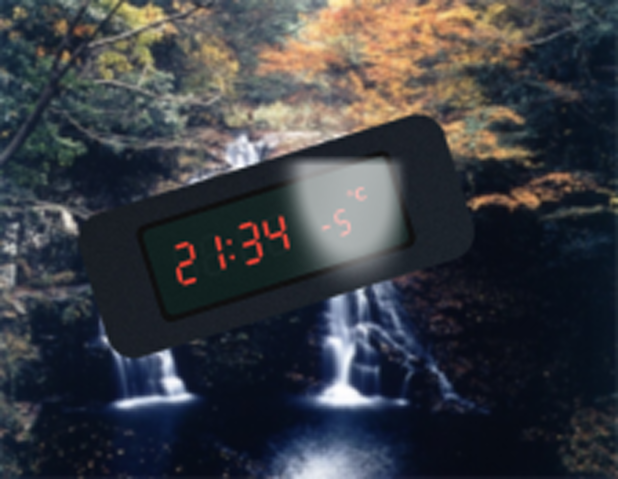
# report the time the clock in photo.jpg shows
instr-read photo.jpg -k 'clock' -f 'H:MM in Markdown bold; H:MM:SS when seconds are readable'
**21:34**
